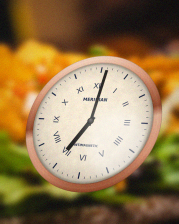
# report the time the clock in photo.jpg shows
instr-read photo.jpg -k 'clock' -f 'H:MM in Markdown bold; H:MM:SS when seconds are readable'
**7:01**
